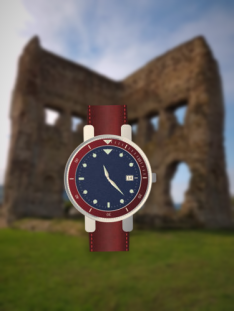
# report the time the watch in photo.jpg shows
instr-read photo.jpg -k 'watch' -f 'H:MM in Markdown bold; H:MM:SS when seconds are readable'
**11:23**
